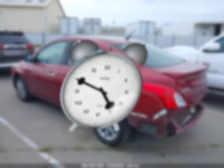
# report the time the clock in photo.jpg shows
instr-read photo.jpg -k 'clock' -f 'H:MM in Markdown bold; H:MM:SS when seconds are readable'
**4:49**
